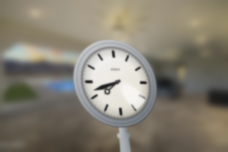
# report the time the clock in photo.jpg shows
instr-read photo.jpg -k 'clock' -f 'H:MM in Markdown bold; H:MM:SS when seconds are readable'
**7:42**
